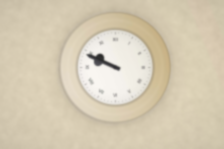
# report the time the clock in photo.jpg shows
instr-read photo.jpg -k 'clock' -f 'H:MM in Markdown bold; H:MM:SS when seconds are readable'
**9:49**
